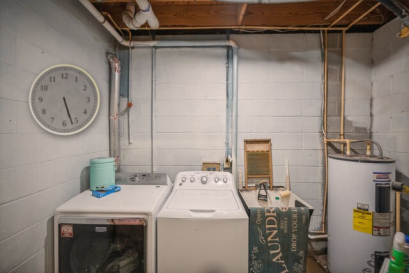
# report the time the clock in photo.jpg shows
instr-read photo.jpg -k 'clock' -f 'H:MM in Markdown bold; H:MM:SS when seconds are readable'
**5:27**
